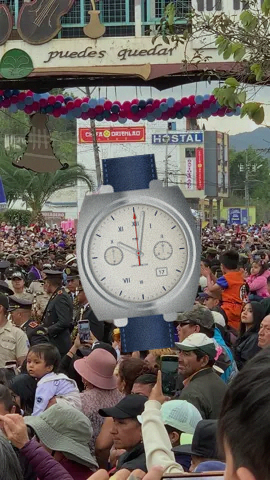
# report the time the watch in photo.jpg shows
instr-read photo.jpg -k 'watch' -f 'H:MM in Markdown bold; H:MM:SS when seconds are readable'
**10:02**
